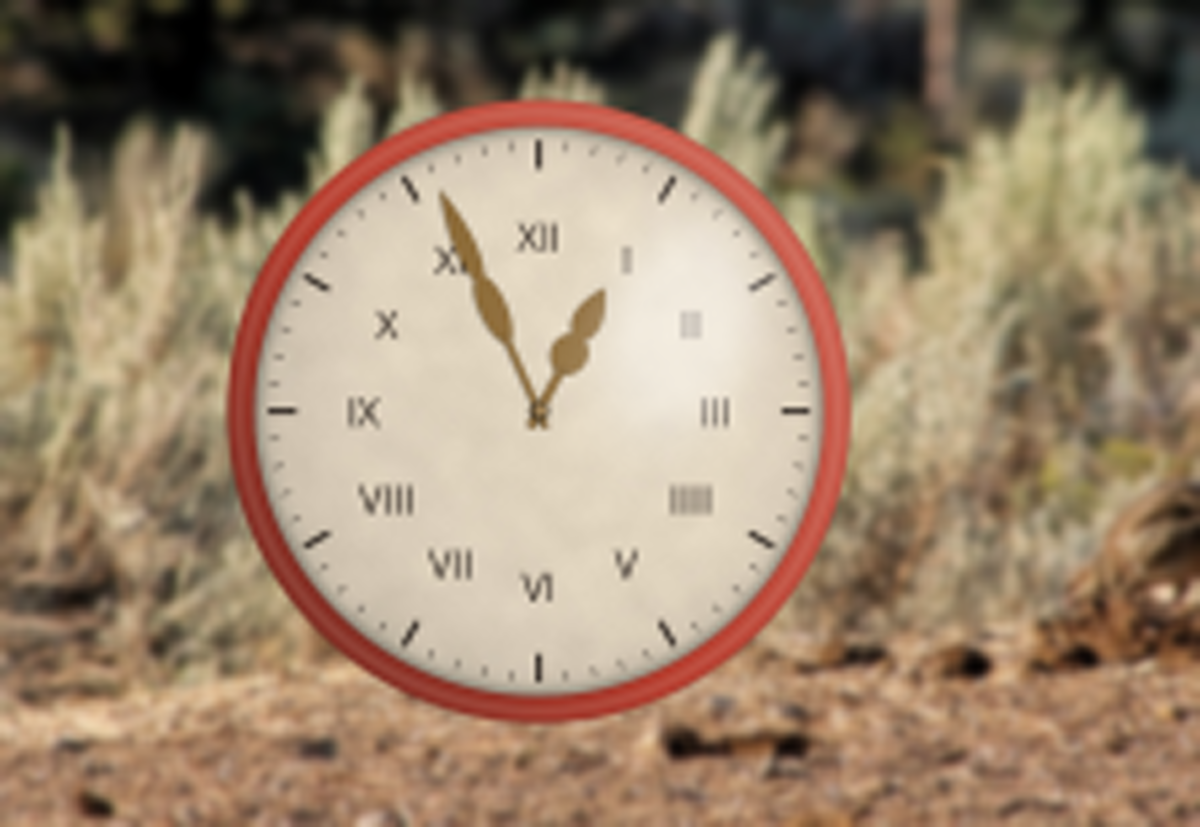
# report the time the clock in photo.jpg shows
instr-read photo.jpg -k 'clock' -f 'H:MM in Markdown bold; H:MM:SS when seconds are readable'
**12:56**
